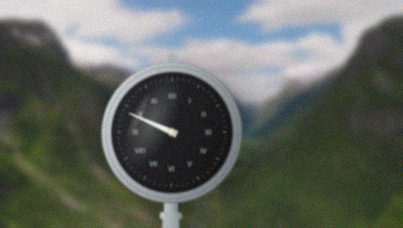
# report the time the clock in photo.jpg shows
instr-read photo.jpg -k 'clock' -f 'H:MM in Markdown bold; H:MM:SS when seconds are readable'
**9:49**
